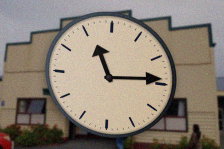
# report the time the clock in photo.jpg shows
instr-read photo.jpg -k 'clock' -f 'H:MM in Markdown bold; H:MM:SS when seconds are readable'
**11:14**
